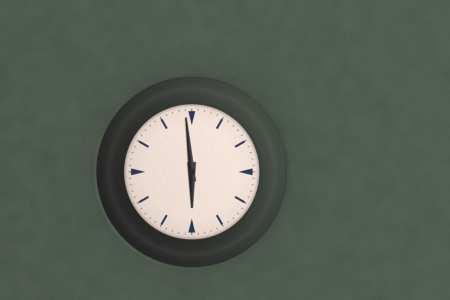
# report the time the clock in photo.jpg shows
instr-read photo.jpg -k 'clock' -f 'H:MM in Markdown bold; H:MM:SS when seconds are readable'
**5:59**
